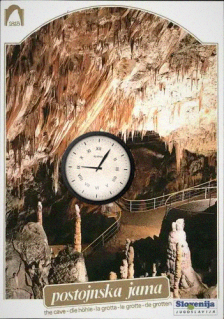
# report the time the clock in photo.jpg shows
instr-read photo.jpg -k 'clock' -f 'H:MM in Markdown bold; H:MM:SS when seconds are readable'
**9:05**
